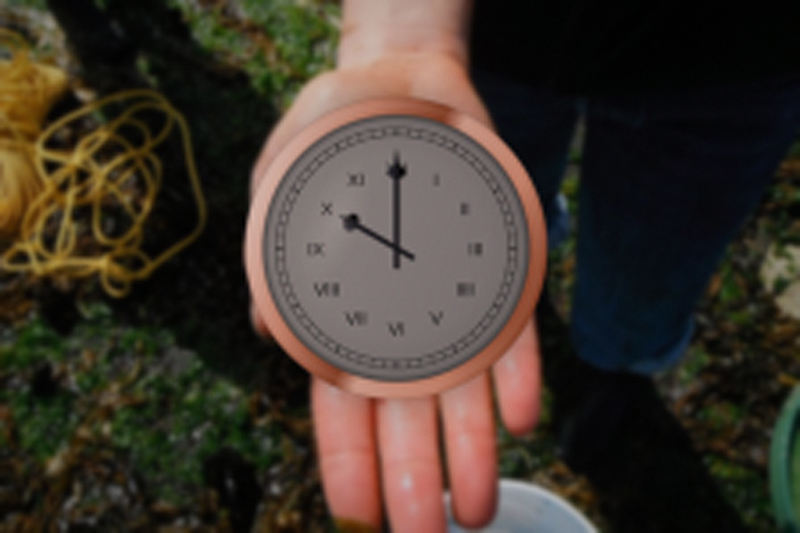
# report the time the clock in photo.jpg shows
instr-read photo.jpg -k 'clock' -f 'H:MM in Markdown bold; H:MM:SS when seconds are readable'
**10:00**
